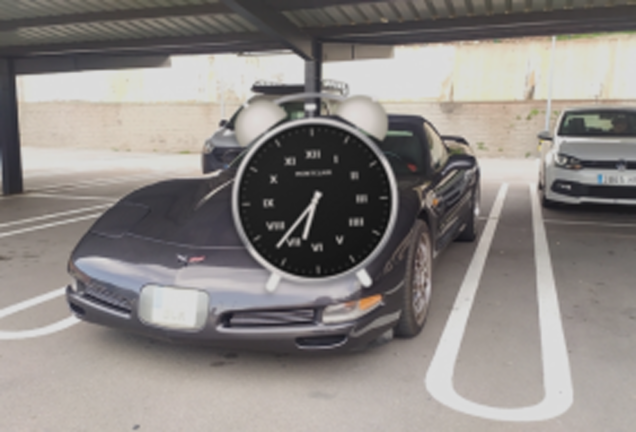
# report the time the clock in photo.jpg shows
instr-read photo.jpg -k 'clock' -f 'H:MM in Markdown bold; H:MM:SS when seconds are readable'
**6:37**
